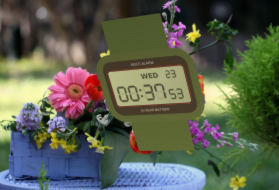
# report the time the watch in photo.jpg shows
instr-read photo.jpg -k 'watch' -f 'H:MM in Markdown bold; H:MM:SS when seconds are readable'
**0:37:53**
